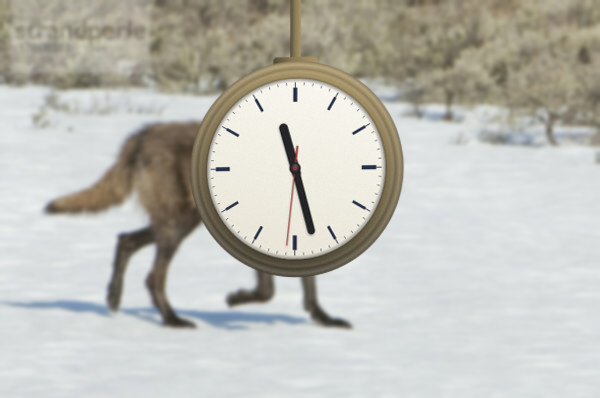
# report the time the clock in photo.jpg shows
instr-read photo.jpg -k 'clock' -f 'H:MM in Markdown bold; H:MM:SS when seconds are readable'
**11:27:31**
